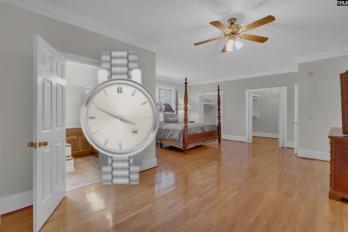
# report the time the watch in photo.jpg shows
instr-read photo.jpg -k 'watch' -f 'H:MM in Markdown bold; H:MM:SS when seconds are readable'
**3:49**
